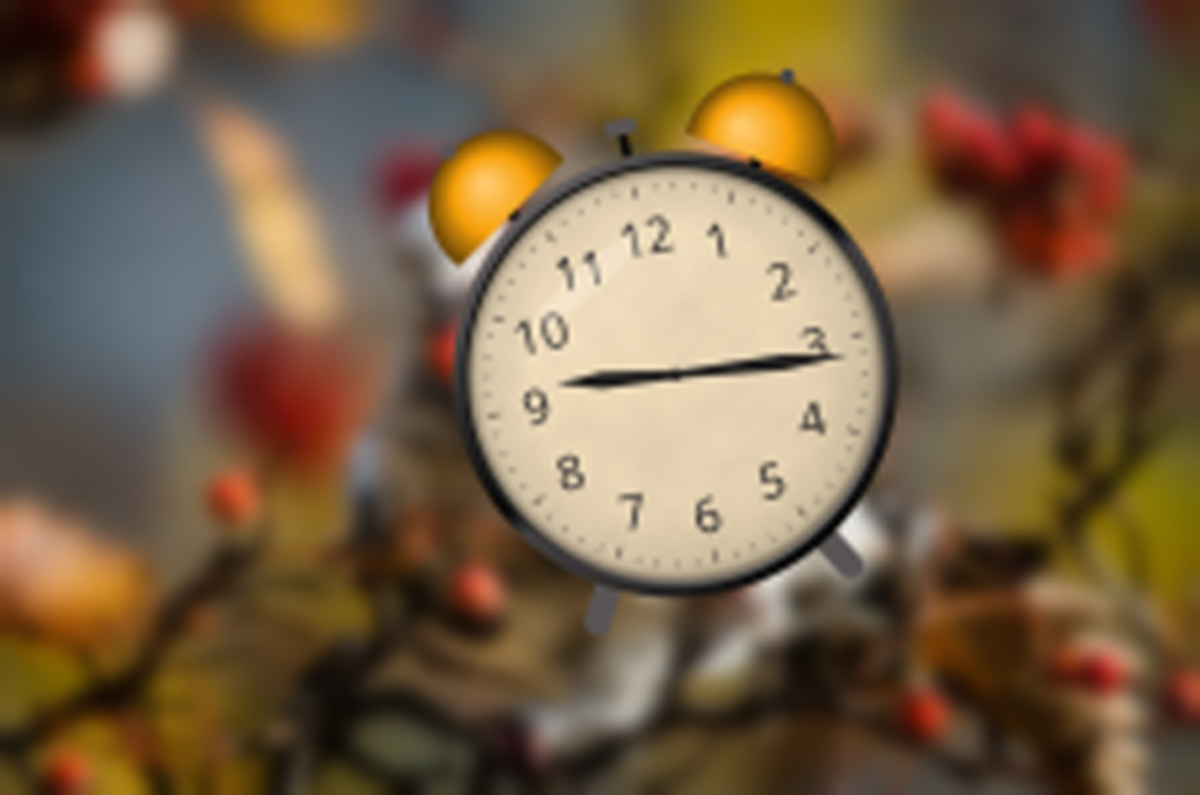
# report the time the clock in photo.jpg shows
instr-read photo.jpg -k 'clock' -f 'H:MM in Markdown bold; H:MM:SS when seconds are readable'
**9:16**
